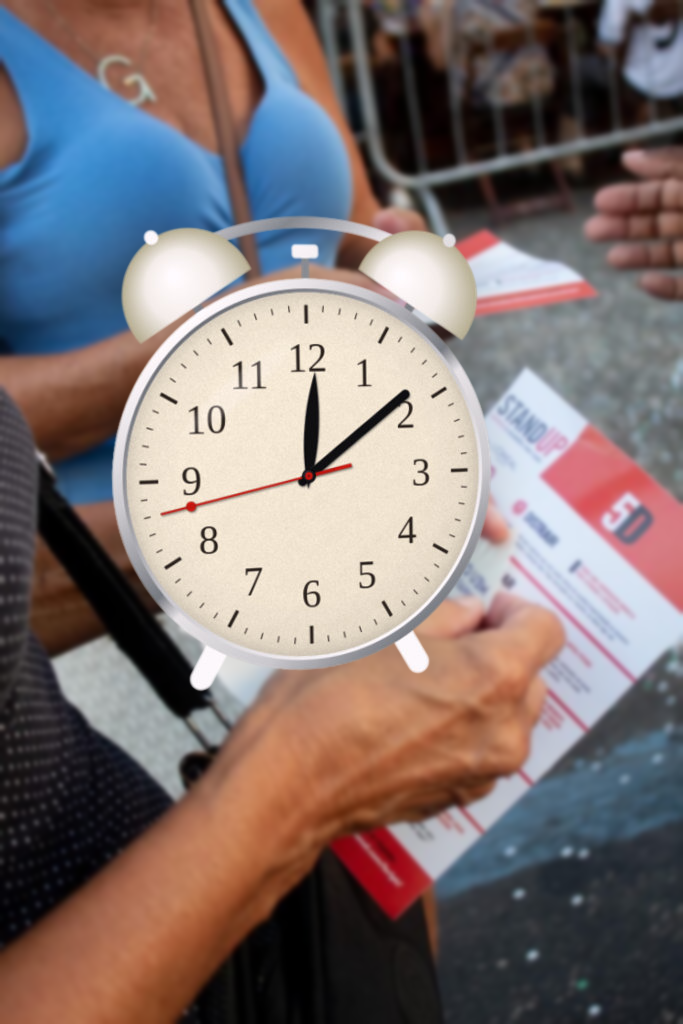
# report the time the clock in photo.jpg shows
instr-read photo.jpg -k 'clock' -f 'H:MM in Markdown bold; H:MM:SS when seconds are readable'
**12:08:43**
